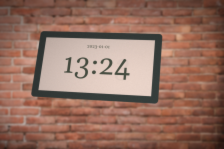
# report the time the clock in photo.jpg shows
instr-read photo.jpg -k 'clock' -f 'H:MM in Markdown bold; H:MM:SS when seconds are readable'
**13:24**
